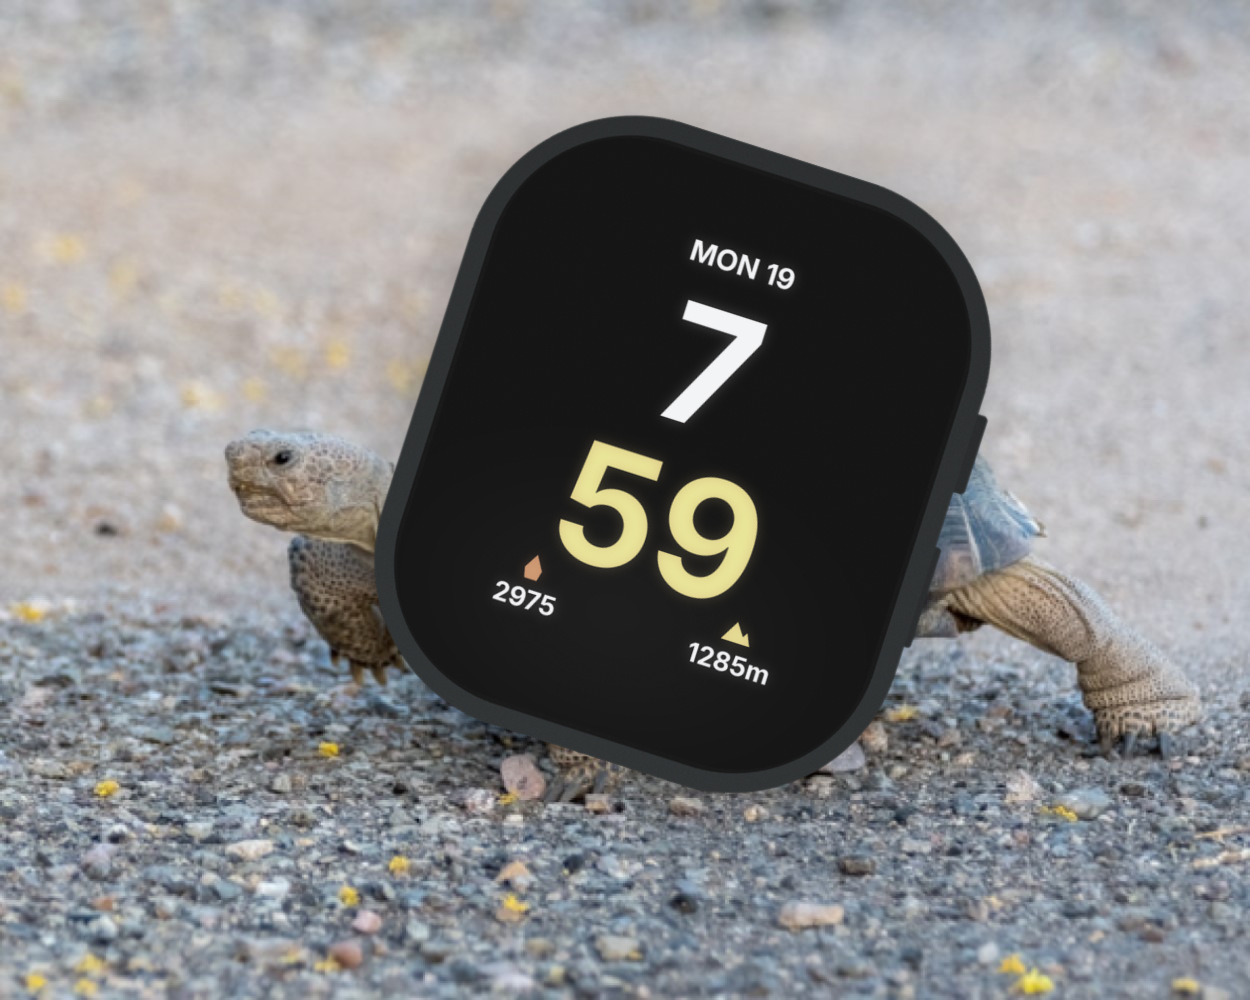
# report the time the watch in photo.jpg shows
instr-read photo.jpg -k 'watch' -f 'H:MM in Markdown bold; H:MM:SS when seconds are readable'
**7:59**
